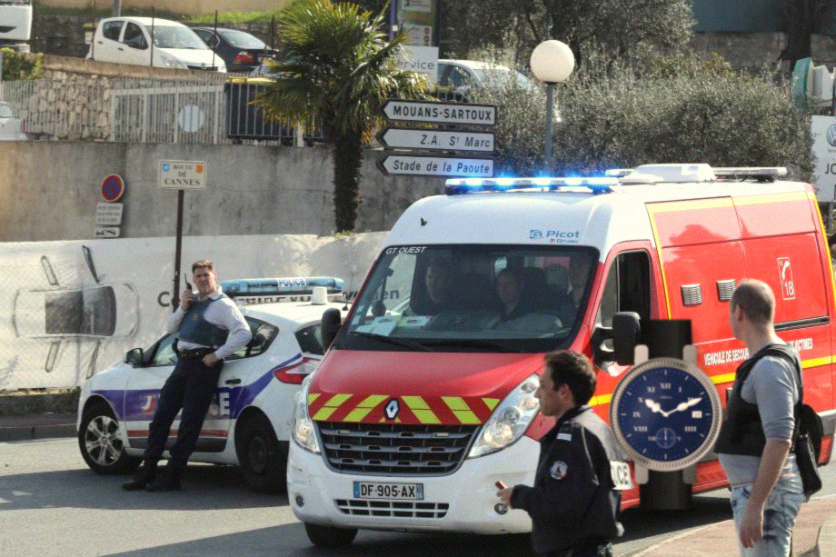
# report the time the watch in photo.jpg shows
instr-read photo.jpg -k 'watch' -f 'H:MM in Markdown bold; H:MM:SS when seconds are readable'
**10:11**
